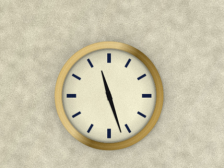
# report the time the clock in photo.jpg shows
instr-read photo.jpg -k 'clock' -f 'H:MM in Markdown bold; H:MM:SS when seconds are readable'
**11:27**
